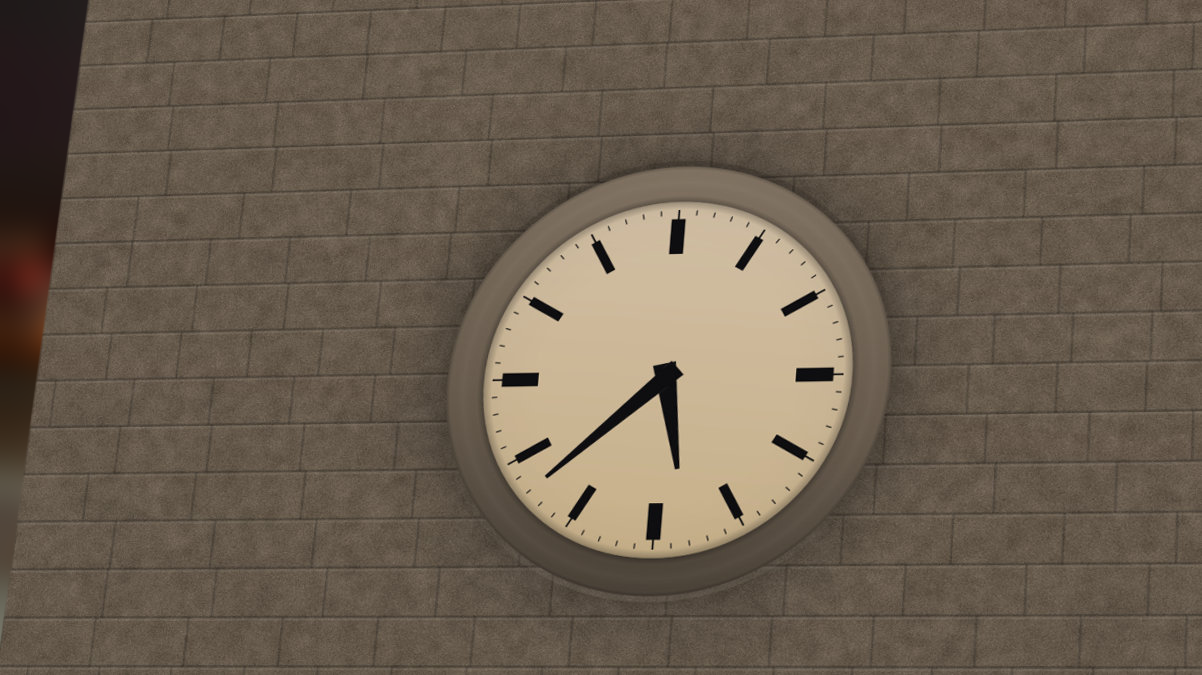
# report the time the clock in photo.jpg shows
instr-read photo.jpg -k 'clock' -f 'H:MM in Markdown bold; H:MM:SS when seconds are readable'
**5:38**
